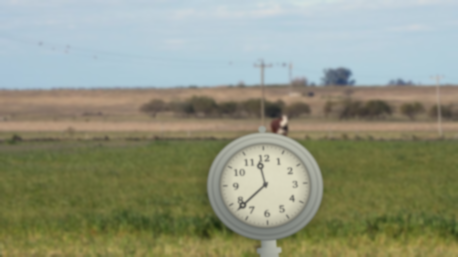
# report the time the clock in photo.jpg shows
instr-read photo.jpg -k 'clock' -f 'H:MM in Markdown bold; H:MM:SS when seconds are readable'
**11:38**
